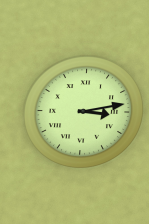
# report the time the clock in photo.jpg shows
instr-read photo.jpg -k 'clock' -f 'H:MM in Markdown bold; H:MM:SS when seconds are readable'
**3:13**
